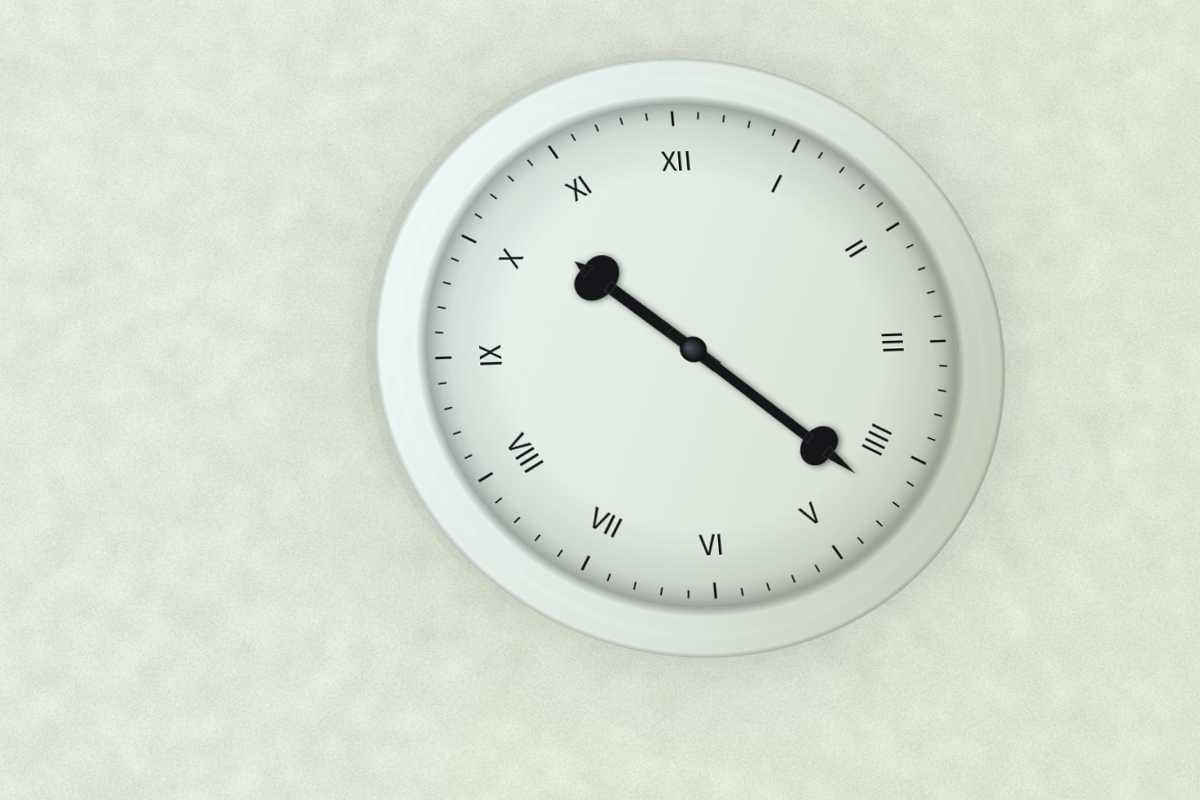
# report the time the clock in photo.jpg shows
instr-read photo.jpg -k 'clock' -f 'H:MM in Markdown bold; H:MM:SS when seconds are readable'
**10:22**
